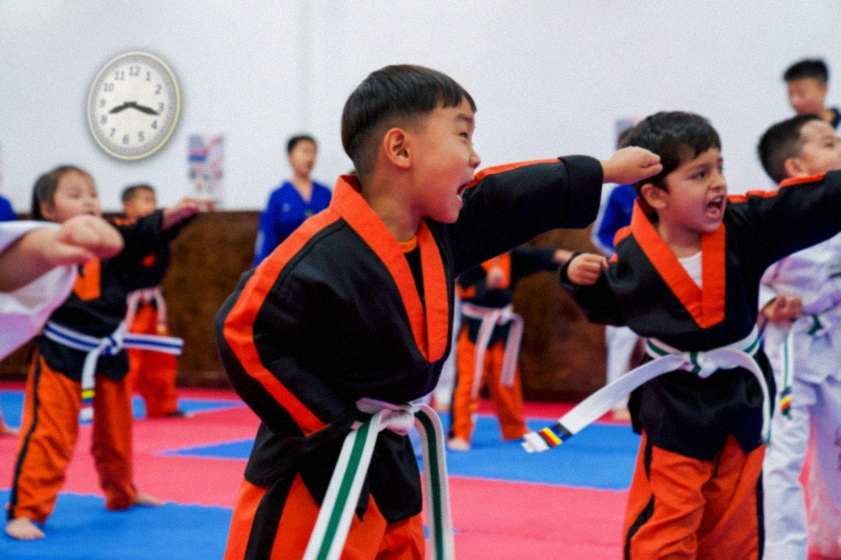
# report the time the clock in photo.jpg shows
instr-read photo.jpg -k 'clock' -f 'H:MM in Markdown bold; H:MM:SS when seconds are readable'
**8:17**
